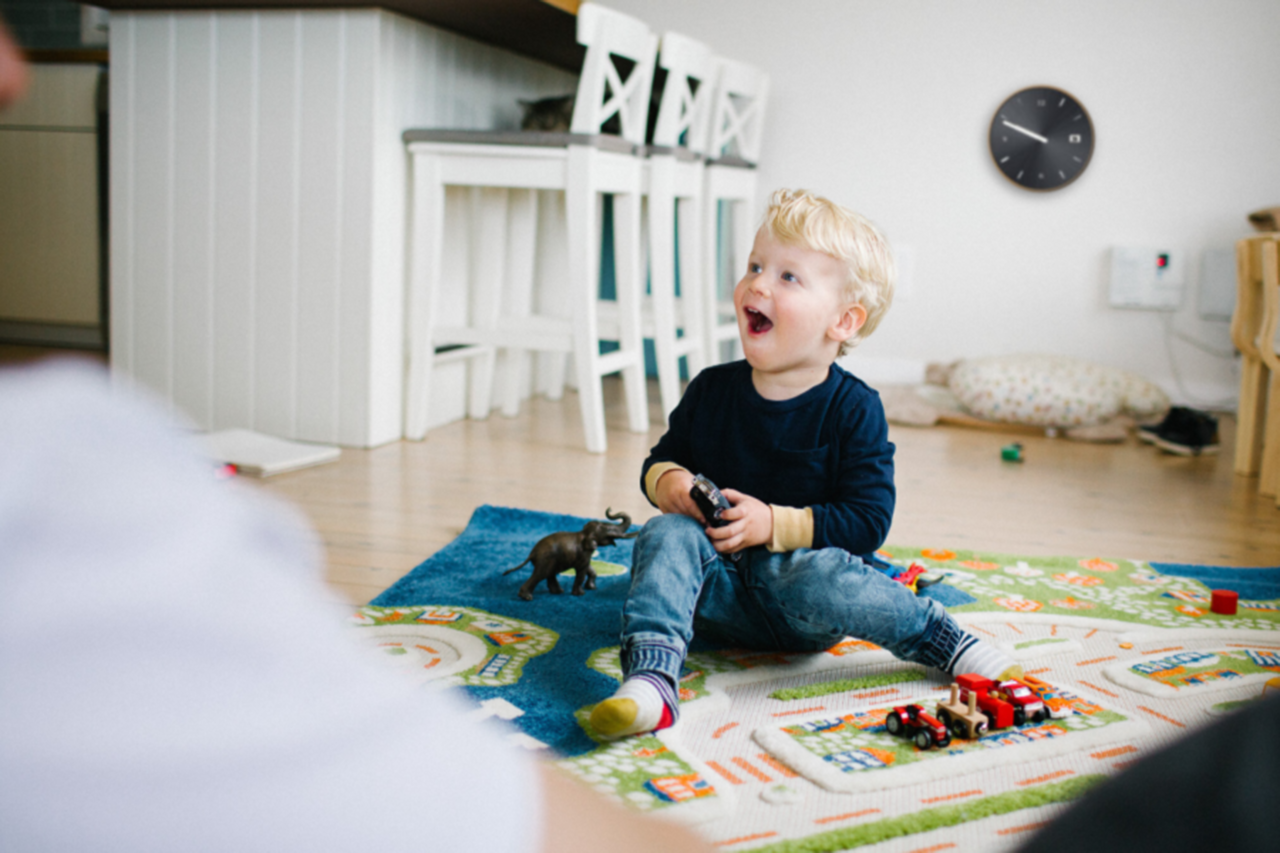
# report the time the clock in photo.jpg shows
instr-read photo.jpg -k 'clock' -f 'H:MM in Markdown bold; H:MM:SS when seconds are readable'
**9:49**
